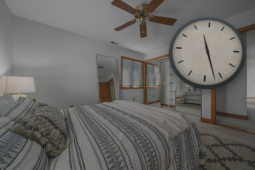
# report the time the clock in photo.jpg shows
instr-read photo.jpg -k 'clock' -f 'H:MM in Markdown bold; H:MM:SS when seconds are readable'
**11:27**
